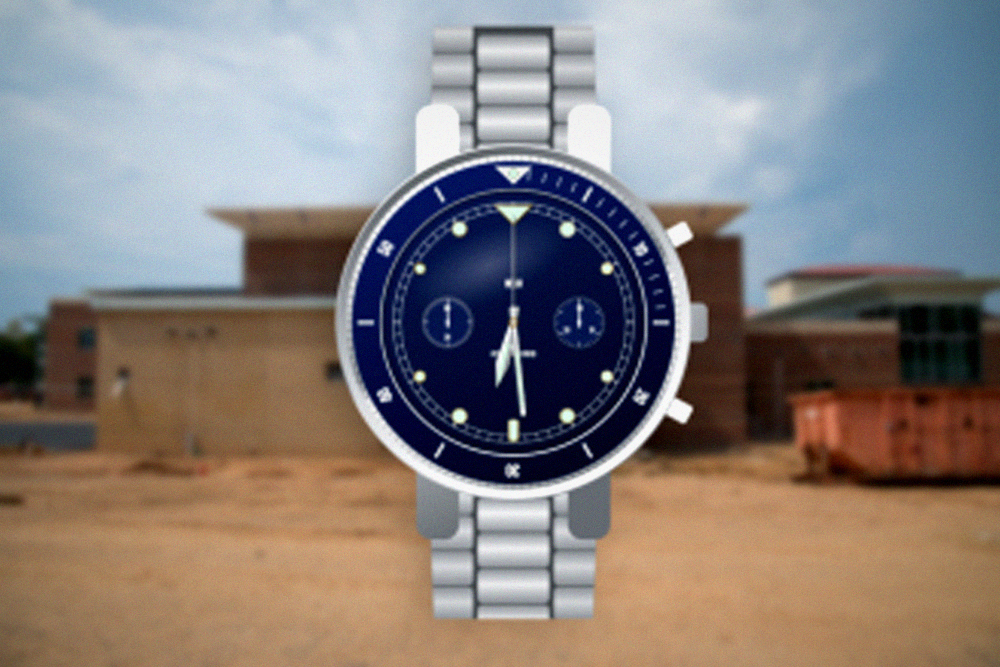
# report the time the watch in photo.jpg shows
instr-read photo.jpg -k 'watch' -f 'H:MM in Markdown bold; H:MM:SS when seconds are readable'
**6:29**
